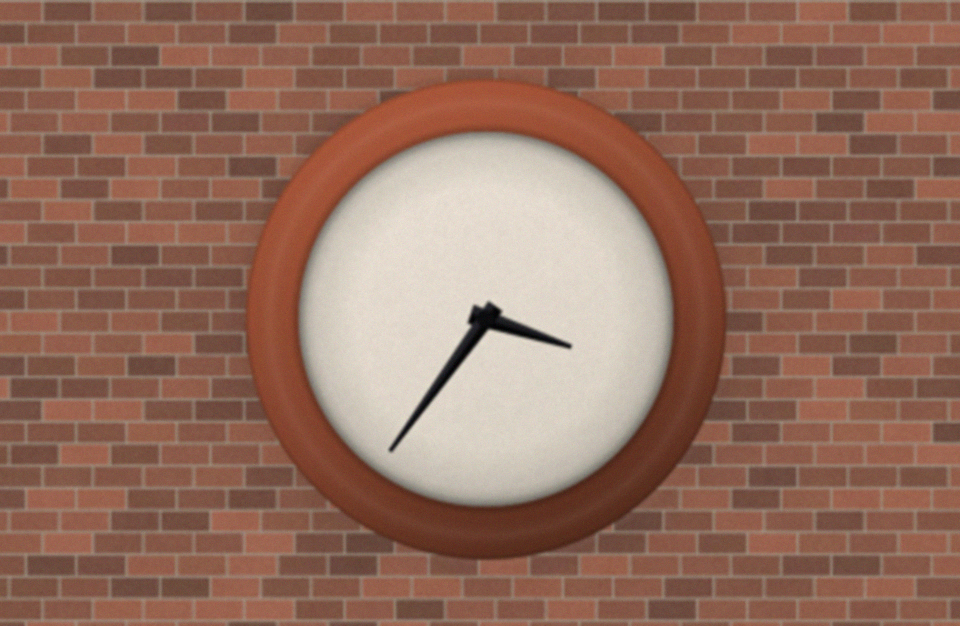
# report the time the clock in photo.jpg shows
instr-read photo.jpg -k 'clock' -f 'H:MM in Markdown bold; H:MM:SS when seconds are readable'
**3:36**
